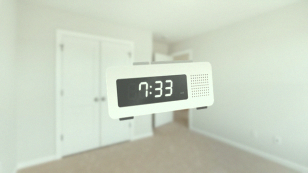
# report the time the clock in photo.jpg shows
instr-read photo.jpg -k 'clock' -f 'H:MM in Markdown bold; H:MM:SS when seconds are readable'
**7:33**
